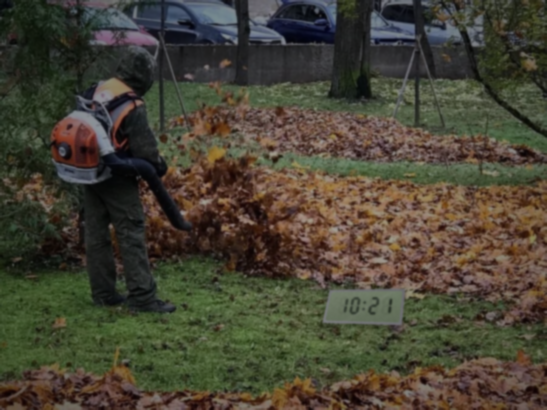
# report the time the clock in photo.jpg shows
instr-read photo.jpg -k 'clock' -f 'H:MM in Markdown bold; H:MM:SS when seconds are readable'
**10:21**
